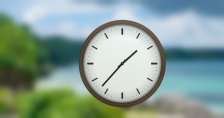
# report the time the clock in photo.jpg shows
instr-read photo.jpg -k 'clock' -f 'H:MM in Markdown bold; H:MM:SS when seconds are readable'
**1:37**
